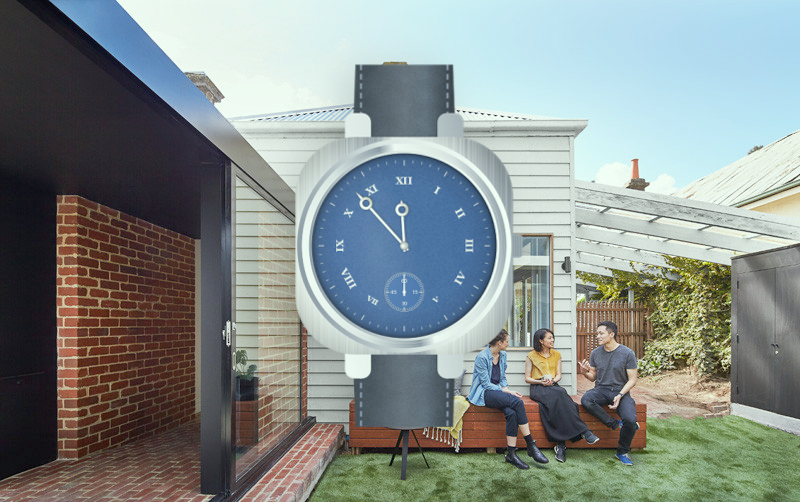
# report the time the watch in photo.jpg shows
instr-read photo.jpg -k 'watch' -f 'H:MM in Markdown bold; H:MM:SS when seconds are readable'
**11:53**
